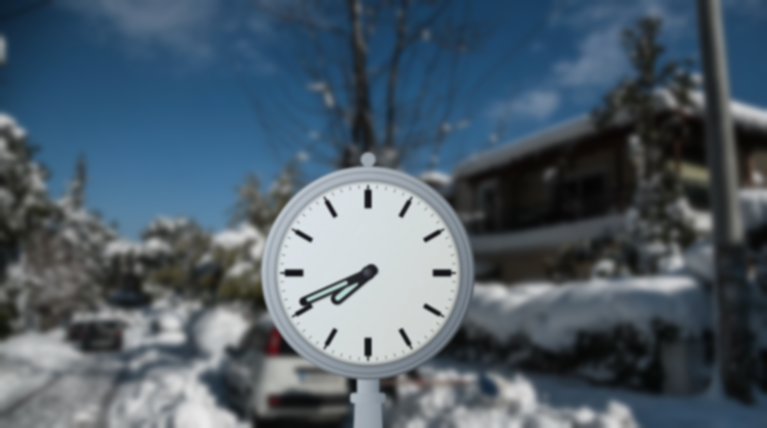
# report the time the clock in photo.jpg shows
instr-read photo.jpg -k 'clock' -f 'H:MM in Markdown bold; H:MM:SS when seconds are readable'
**7:41**
